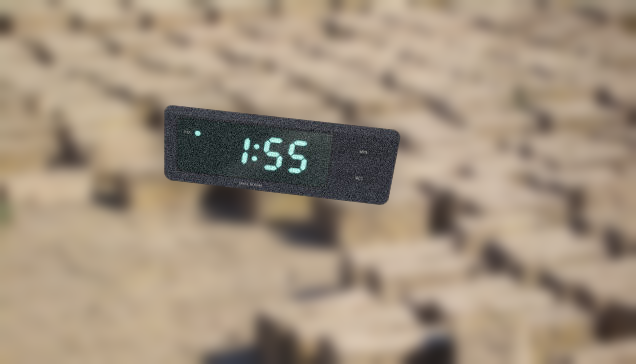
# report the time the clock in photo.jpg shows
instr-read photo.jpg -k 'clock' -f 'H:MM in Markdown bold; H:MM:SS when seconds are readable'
**1:55**
